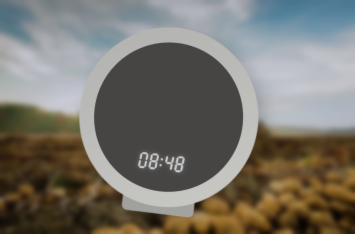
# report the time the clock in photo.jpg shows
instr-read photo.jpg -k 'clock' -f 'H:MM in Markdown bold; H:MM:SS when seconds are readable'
**8:48**
